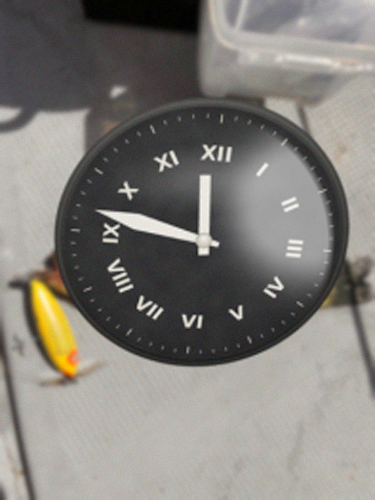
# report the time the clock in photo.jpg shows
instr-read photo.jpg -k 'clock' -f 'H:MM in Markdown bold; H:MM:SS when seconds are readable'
**11:47**
